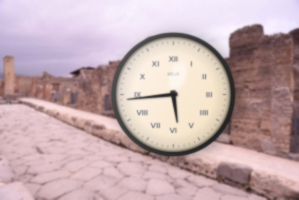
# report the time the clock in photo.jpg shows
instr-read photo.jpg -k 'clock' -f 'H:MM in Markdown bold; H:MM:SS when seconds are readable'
**5:44**
